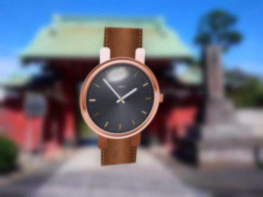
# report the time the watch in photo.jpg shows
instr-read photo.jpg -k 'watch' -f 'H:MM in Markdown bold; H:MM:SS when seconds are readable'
**1:53**
